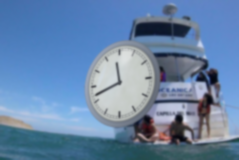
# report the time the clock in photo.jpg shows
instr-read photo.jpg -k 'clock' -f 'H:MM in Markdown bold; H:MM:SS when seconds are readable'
**11:42**
